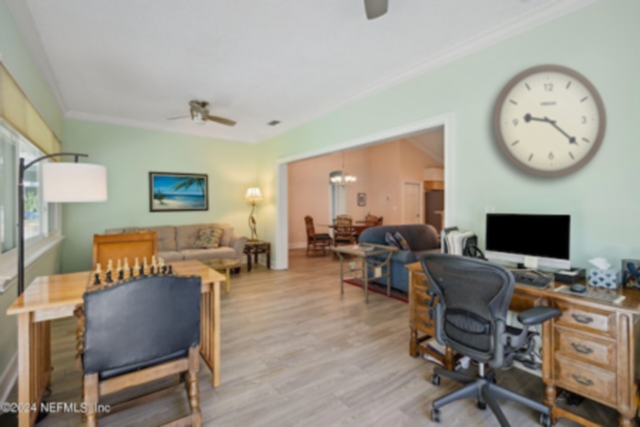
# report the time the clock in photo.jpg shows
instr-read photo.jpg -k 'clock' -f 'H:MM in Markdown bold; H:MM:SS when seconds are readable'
**9:22**
